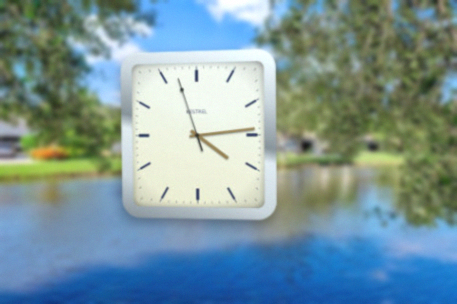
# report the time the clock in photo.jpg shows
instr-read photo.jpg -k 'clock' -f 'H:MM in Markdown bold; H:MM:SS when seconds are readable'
**4:13:57**
